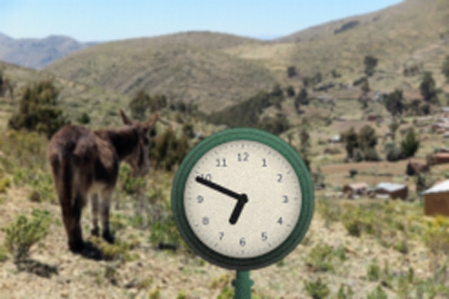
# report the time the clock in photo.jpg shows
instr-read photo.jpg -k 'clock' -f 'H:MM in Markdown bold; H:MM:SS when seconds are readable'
**6:49**
